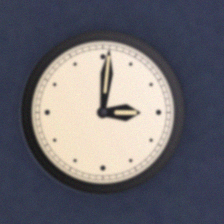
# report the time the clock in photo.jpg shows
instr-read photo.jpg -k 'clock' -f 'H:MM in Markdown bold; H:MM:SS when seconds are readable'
**3:01**
